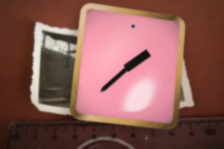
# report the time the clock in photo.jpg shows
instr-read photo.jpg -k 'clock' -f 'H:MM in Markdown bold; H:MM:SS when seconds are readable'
**1:37**
